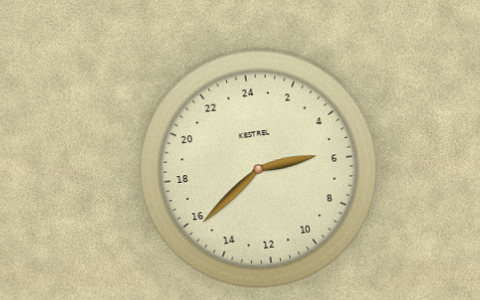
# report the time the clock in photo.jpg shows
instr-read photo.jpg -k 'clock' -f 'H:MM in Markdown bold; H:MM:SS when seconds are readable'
**5:39**
